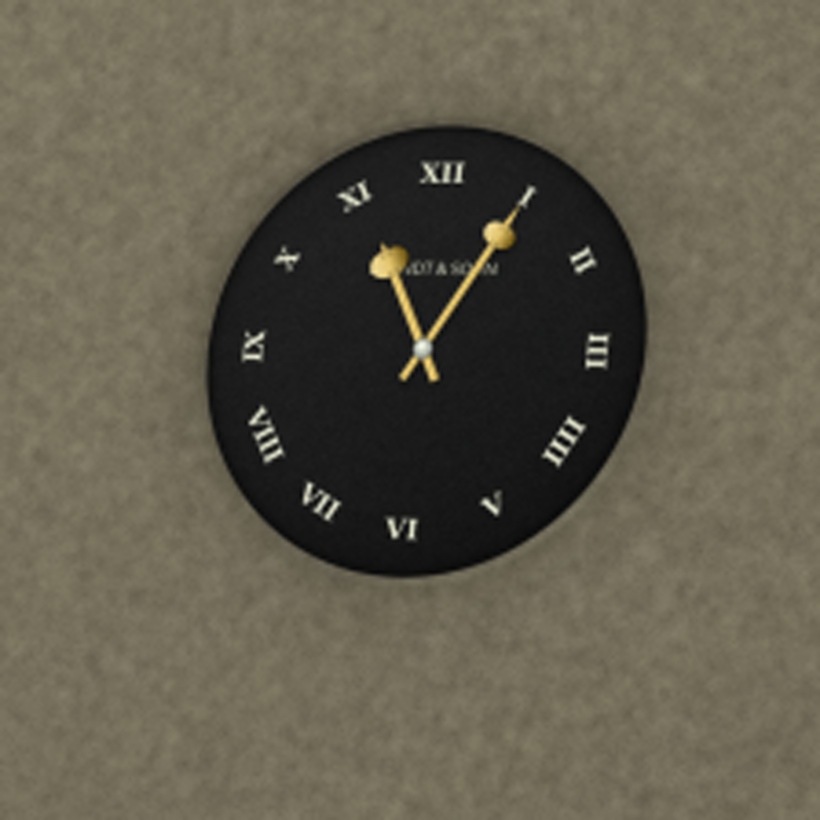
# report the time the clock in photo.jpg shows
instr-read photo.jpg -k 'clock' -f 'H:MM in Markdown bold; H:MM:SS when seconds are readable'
**11:05**
